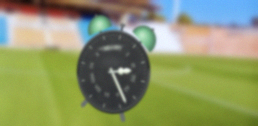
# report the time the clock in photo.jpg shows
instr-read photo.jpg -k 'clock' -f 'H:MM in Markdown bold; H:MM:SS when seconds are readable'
**2:23**
